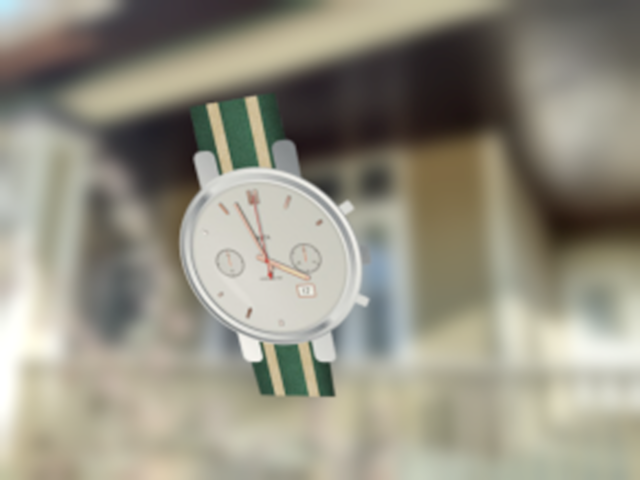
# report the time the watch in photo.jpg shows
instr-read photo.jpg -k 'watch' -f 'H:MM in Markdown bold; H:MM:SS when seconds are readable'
**3:57**
